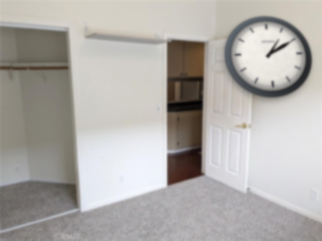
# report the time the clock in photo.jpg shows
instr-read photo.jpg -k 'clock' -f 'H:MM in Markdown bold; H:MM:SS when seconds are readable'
**1:10**
